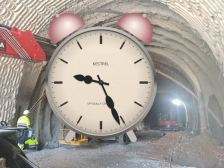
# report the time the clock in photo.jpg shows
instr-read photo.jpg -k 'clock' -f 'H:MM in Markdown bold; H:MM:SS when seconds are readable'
**9:26**
